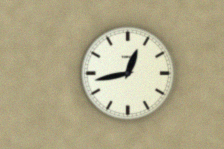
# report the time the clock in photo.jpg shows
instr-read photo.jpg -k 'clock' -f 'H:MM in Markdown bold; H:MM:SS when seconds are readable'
**12:43**
